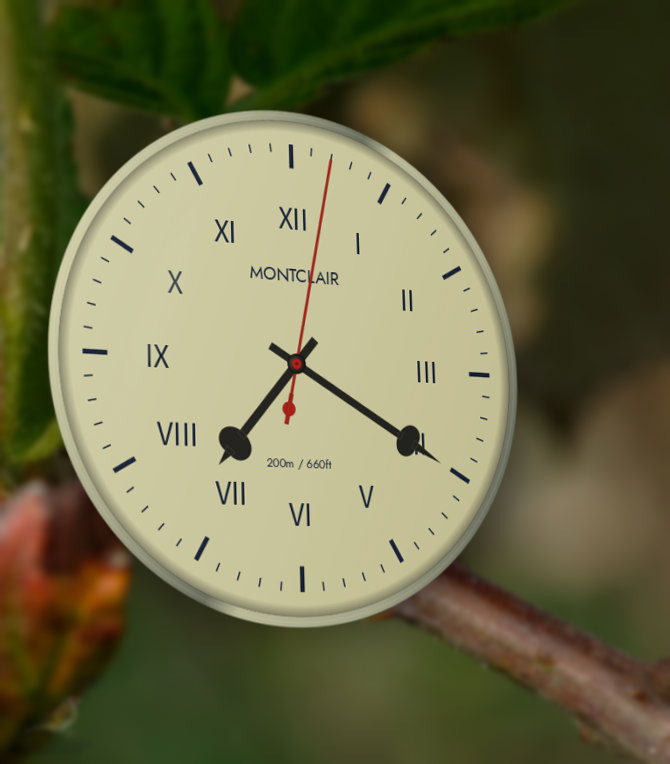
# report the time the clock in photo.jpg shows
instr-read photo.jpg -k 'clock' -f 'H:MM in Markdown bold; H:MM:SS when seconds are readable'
**7:20:02**
